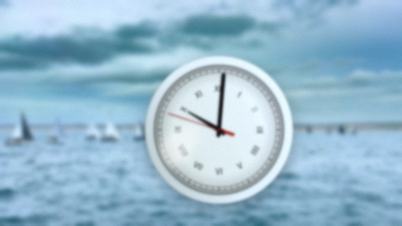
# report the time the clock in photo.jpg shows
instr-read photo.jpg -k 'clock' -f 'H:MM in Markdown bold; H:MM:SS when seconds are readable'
**10:00:48**
